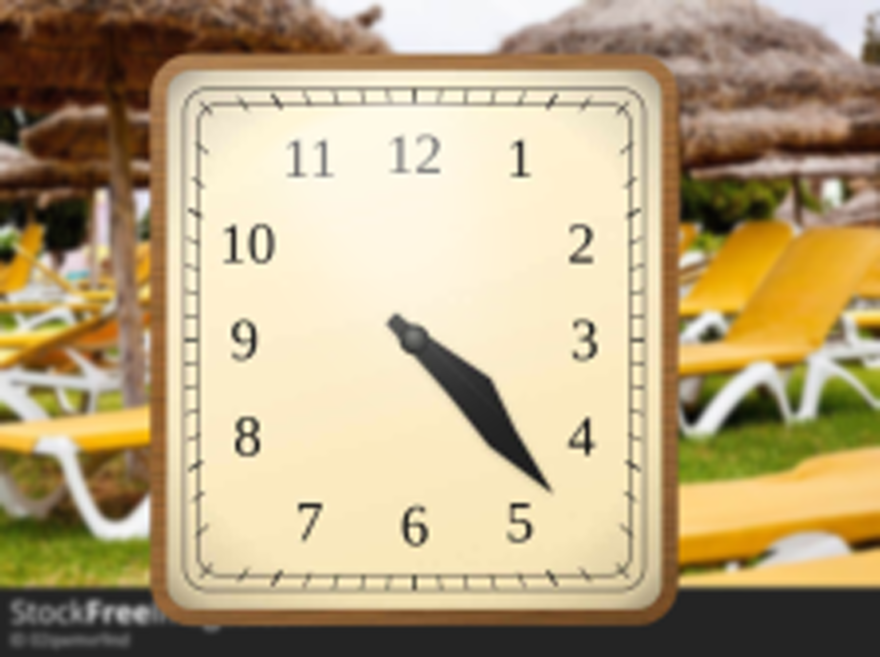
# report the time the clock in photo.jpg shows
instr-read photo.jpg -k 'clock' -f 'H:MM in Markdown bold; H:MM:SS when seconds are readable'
**4:23**
